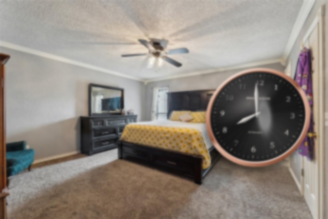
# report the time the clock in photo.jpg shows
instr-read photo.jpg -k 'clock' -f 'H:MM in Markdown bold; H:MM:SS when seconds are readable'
**7:59**
